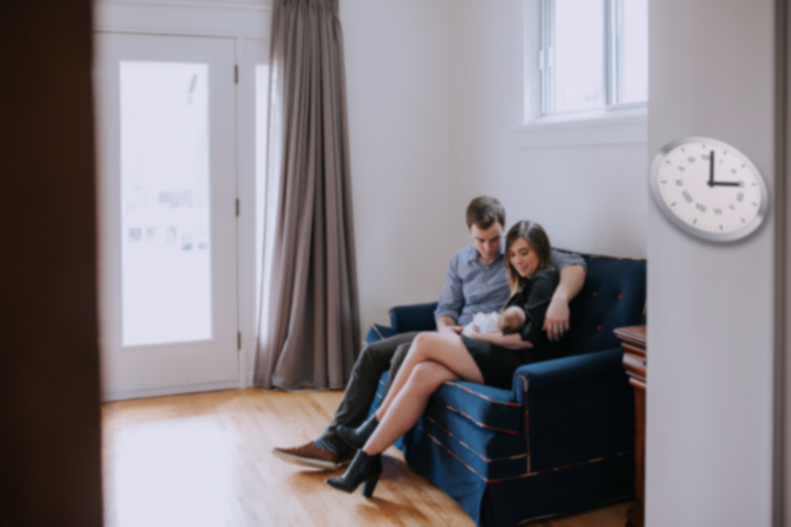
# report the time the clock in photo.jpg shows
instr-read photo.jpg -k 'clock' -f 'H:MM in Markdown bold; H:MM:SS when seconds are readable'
**3:02**
